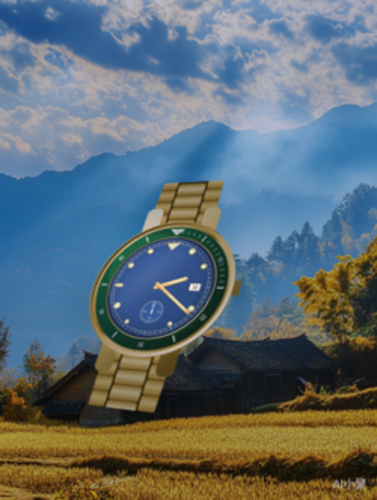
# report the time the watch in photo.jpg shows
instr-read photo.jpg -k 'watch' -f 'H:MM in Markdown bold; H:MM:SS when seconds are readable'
**2:21**
